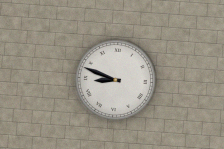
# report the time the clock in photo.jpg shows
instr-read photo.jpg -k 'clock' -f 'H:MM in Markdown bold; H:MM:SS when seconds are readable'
**8:48**
